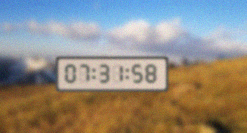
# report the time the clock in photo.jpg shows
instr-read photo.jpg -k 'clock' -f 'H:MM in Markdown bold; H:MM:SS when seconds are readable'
**7:31:58**
